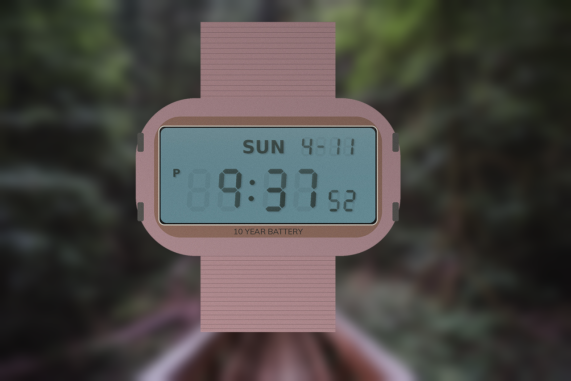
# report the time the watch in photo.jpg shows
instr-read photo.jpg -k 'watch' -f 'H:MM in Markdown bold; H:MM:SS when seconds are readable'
**9:37:52**
